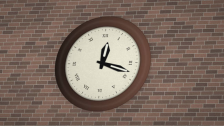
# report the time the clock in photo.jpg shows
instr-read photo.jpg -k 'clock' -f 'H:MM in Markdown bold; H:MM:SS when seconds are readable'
**12:18**
